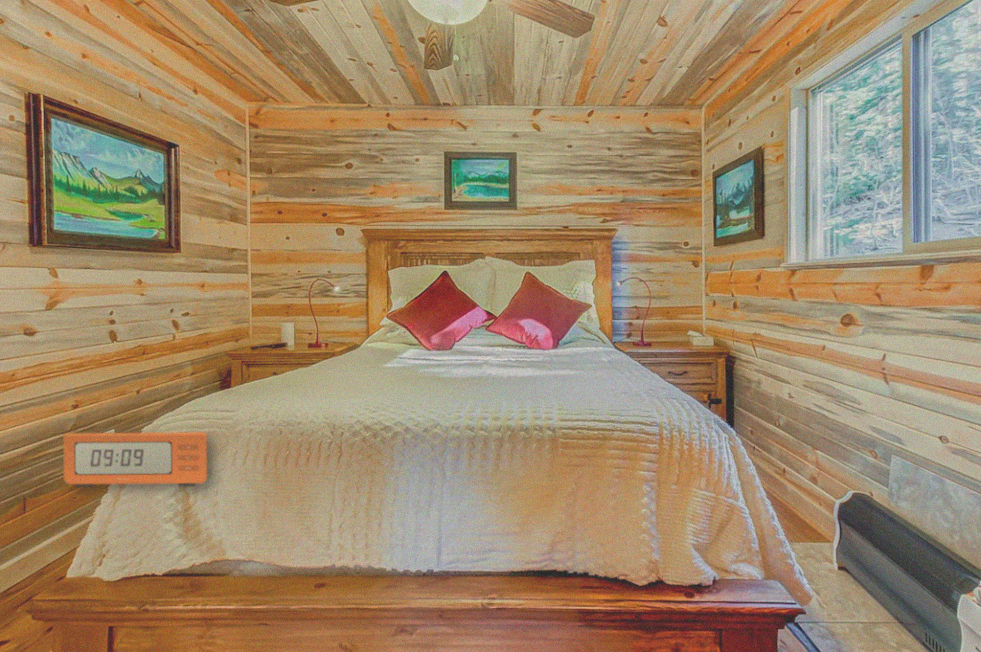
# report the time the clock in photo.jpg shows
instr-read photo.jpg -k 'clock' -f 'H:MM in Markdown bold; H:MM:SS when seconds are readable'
**9:09**
